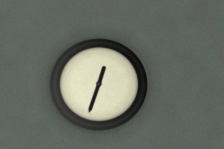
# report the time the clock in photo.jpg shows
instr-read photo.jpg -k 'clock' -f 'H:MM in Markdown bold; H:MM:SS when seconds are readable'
**12:33**
